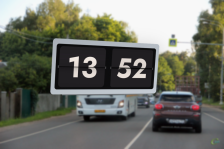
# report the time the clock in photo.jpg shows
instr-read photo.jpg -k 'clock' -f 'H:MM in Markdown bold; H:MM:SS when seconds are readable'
**13:52**
